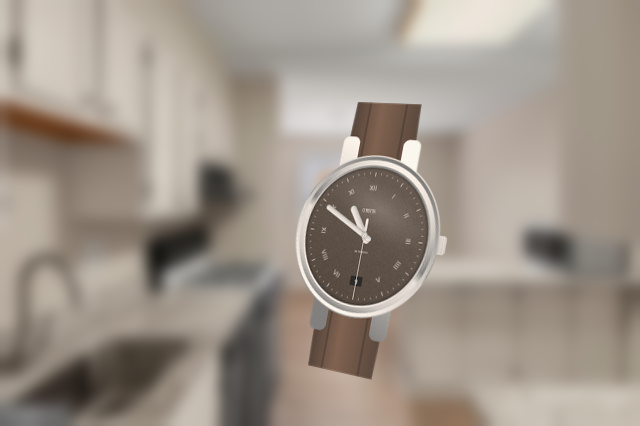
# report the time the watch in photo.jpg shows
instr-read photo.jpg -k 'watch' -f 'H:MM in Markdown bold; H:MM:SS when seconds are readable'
**10:49:30**
